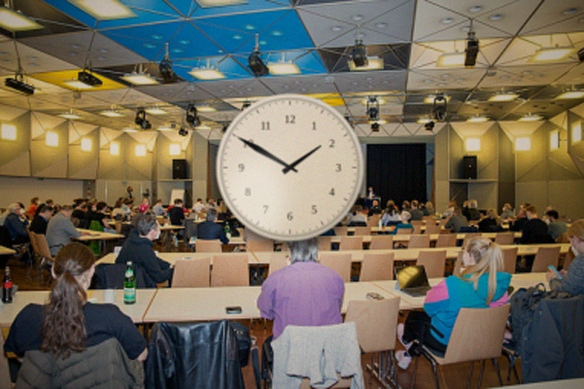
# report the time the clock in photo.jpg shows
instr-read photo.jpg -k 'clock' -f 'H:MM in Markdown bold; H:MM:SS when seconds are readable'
**1:50**
